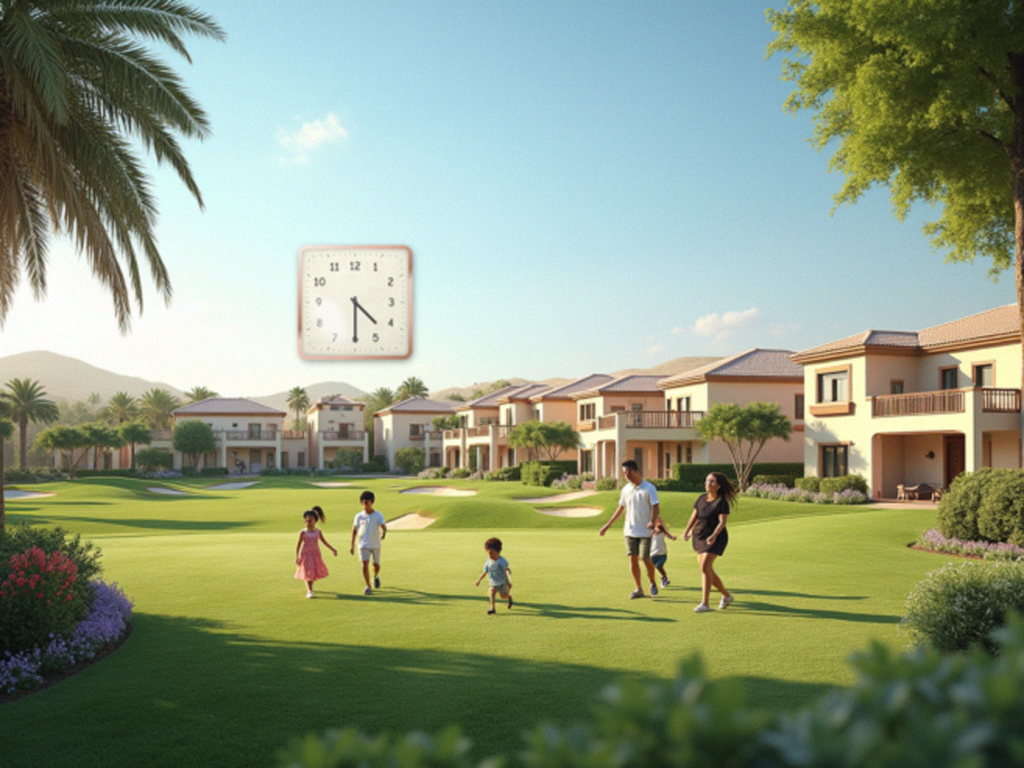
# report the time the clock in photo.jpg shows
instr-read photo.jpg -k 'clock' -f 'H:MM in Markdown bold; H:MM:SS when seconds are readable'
**4:30**
